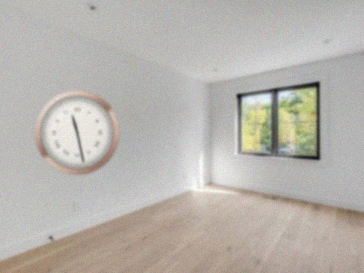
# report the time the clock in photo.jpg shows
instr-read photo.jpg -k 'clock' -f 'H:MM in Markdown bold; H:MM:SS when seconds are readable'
**11:28**
